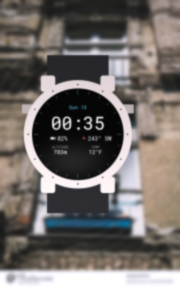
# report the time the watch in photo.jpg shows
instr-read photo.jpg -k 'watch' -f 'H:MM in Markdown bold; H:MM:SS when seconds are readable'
**0:35**
